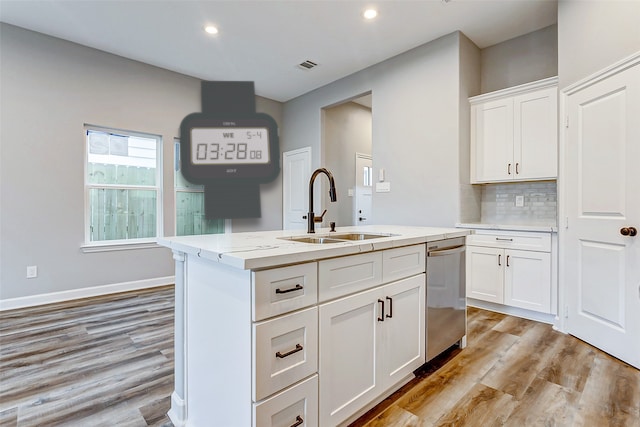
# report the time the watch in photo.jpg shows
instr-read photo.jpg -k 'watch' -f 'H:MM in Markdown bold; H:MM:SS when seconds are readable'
**3:28**
